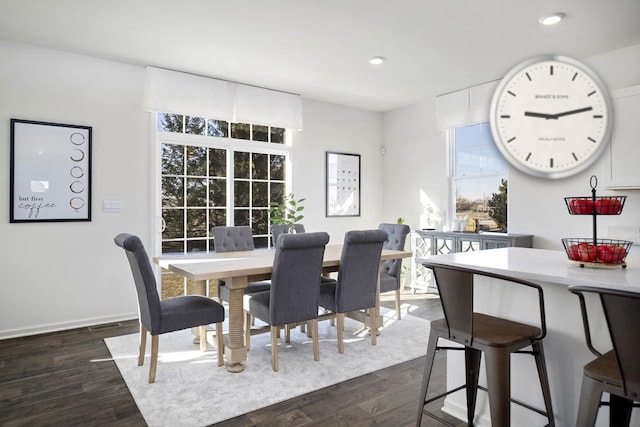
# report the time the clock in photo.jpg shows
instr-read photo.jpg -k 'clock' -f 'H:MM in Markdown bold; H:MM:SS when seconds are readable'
**9:13**
